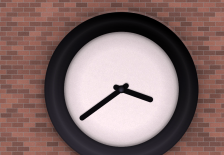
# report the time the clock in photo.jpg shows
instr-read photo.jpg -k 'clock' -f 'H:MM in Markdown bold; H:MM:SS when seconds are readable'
**3:39**
